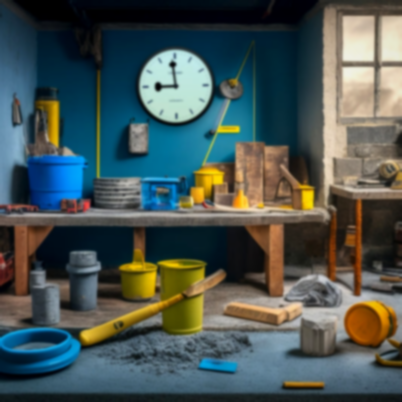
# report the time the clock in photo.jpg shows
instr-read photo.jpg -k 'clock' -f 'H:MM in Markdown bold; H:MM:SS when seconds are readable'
**8:59**
